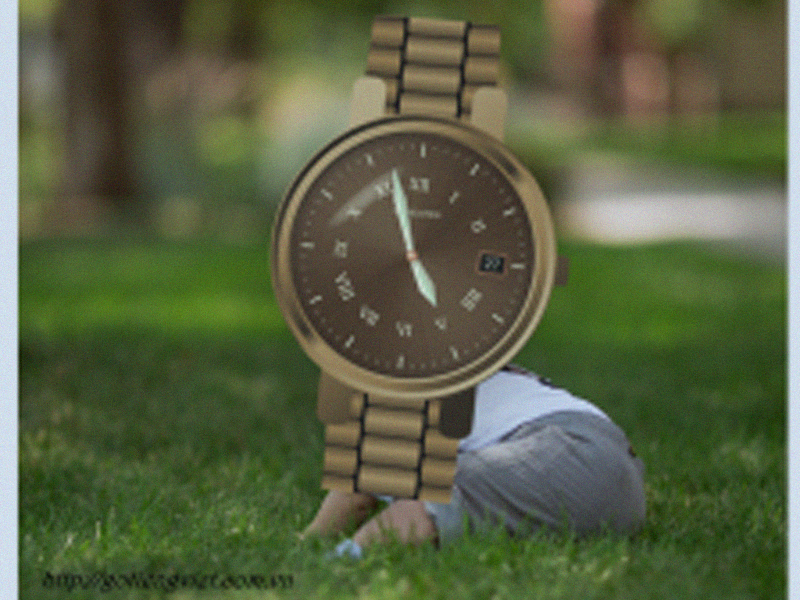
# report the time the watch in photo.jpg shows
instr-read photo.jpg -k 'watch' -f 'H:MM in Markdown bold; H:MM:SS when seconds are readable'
**4:57**
